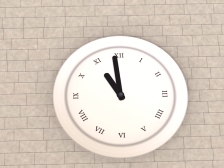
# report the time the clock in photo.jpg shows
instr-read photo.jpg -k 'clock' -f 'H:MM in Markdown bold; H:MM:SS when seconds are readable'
**10:59**
